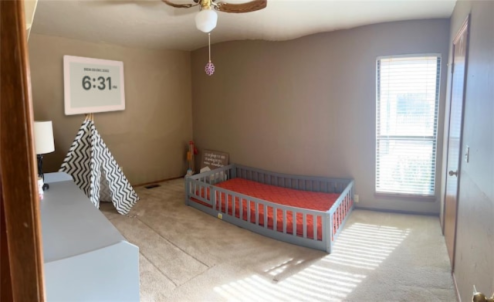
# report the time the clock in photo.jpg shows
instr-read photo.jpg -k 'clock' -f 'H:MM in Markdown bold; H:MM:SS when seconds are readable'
**6:31**
